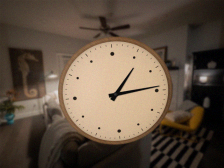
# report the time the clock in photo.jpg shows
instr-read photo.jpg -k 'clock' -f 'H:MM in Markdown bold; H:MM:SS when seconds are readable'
**1:14**
